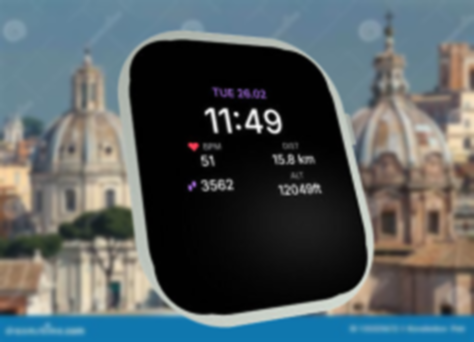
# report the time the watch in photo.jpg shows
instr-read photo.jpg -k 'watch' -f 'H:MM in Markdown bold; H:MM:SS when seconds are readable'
**11:49**
